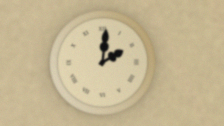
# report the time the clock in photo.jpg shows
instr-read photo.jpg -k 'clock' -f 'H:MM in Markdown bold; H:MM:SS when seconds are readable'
**2:01**
